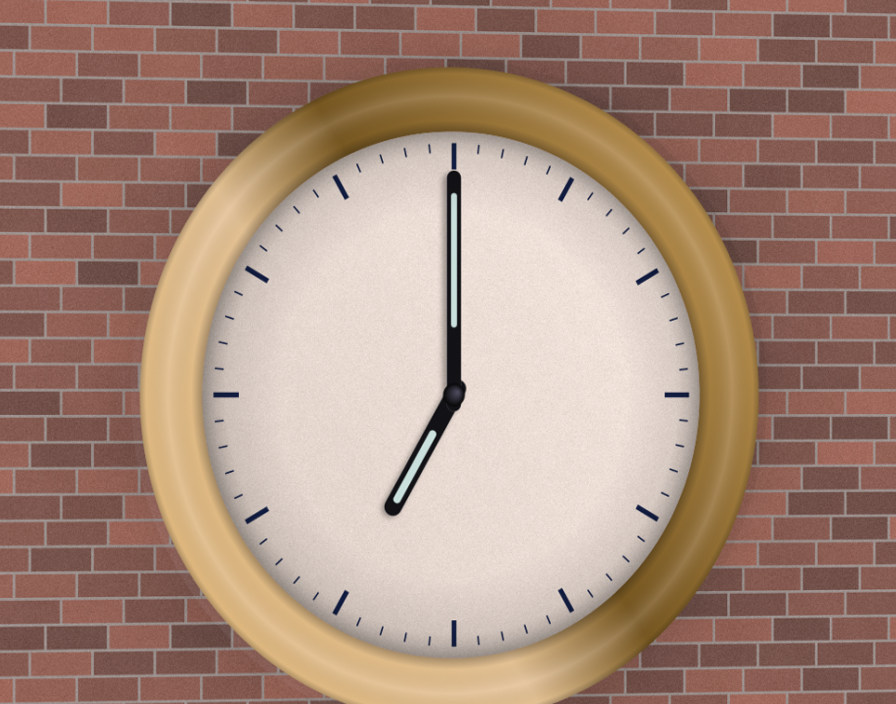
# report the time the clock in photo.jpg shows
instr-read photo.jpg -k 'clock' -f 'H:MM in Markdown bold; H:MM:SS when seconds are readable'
**7:00**
